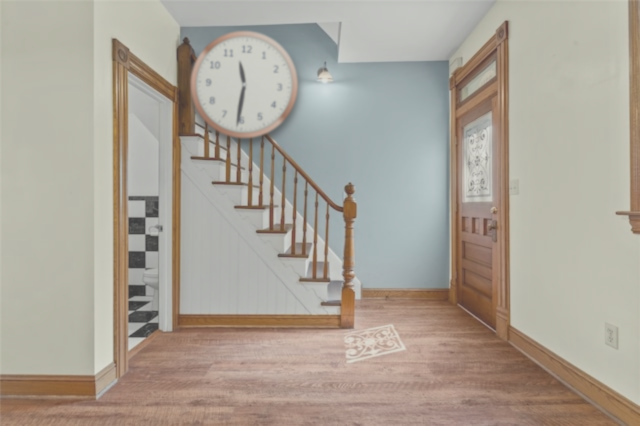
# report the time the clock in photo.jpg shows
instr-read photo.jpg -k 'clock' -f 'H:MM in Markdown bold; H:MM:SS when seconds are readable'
**11:31**
